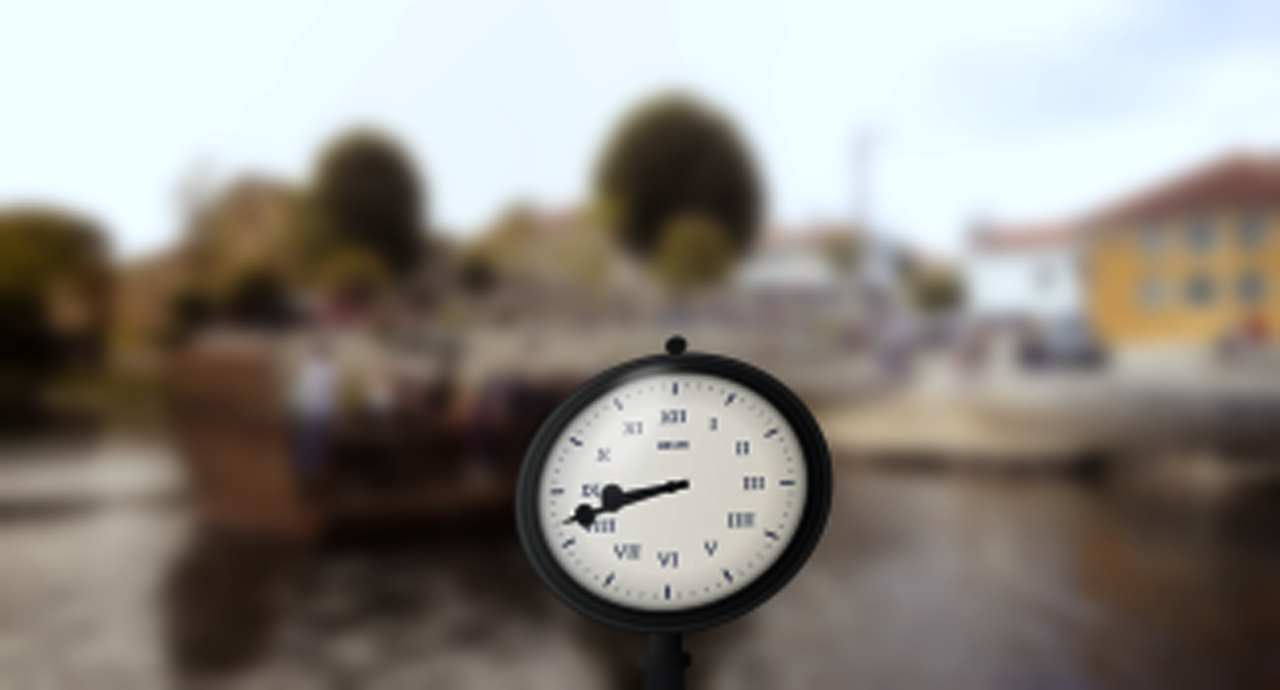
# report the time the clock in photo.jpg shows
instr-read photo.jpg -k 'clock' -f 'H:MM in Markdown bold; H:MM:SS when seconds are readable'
**8:42**
